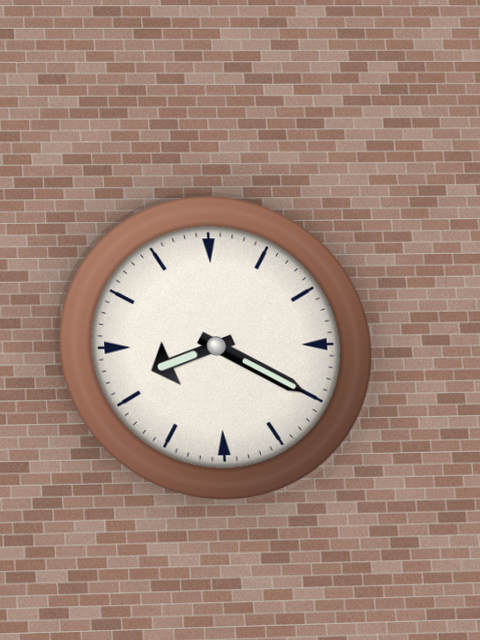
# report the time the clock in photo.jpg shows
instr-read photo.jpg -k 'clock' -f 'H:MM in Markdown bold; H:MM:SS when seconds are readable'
**8:20**
